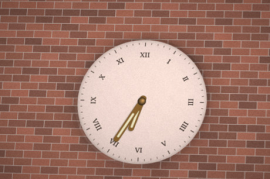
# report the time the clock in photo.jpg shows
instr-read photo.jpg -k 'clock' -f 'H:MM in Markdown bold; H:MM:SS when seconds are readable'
**6:35**
